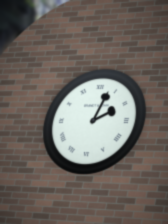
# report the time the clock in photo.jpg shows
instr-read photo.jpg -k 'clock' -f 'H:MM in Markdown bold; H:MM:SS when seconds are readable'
**2:03**
